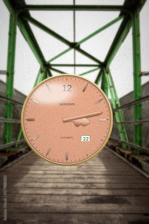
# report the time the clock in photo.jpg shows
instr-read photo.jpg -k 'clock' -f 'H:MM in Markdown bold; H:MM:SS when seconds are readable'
**3:13**
